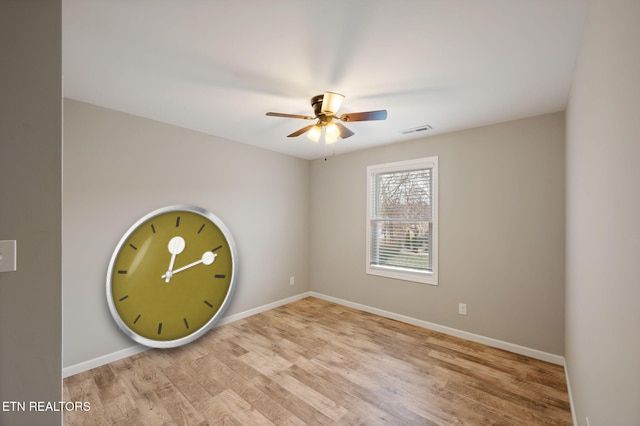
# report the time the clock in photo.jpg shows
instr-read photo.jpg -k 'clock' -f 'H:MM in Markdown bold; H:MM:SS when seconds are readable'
**12:11**
